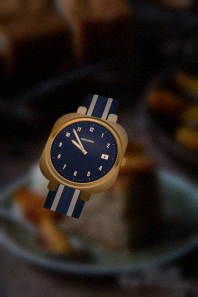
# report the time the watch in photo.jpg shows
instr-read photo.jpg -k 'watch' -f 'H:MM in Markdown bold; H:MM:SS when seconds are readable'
**9:53**
